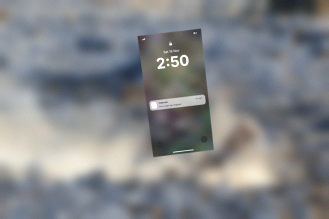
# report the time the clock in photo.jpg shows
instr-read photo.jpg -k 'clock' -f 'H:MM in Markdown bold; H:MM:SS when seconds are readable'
**2:50**
